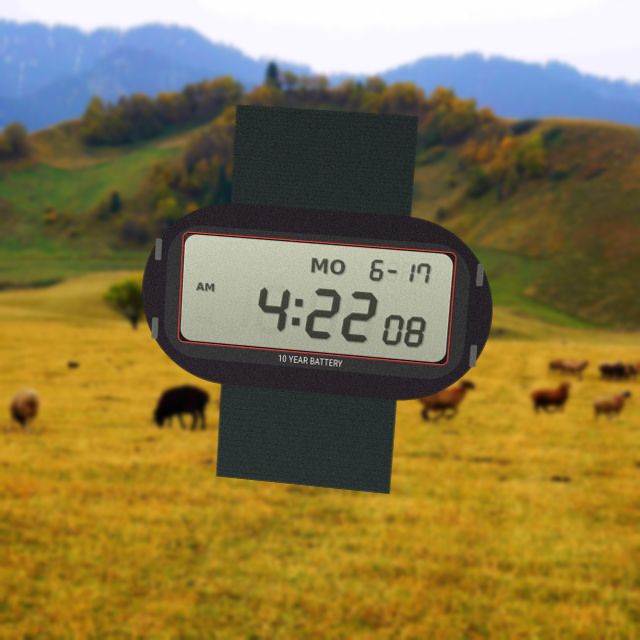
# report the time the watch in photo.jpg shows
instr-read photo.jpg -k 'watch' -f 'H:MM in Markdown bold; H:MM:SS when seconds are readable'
**4:22:08**
